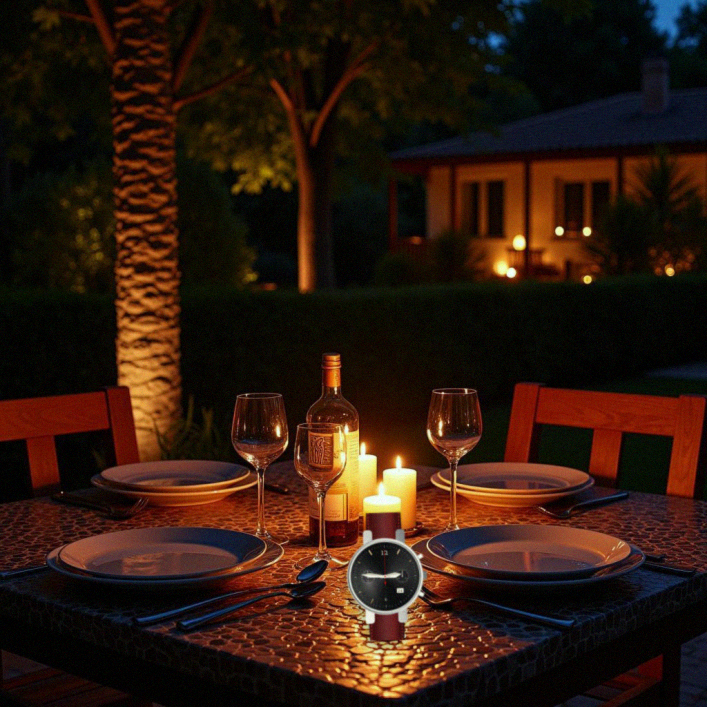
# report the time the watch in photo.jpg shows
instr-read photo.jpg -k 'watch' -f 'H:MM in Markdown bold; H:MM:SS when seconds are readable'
**2:46**
